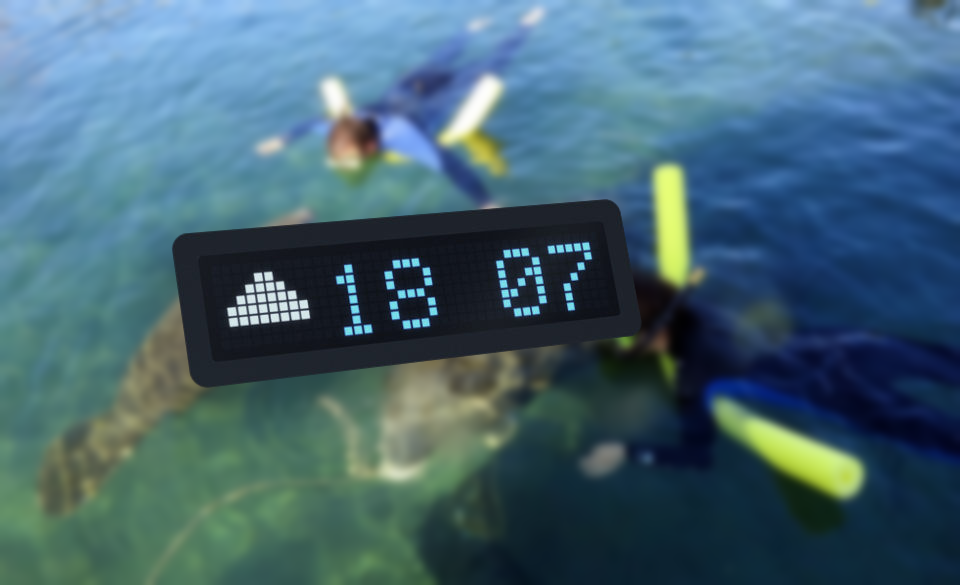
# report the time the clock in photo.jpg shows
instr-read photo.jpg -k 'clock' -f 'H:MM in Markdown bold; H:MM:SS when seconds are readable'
**18:07**
